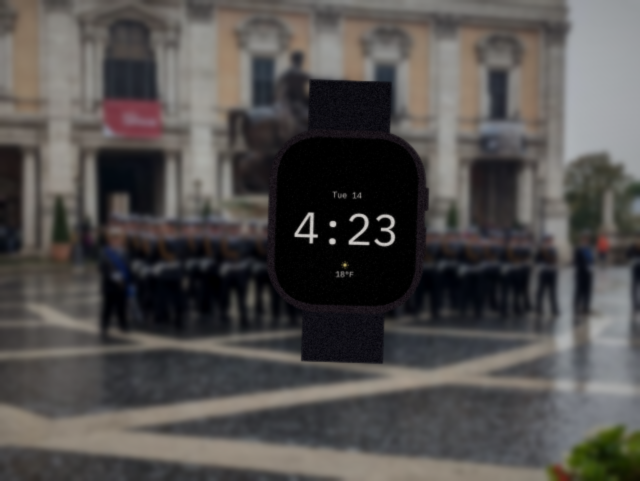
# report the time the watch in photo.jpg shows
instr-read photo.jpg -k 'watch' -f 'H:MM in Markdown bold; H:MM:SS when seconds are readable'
**4:23**
